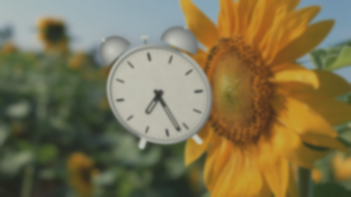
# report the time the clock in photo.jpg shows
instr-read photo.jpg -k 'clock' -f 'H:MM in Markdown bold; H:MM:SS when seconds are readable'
**7:27**
